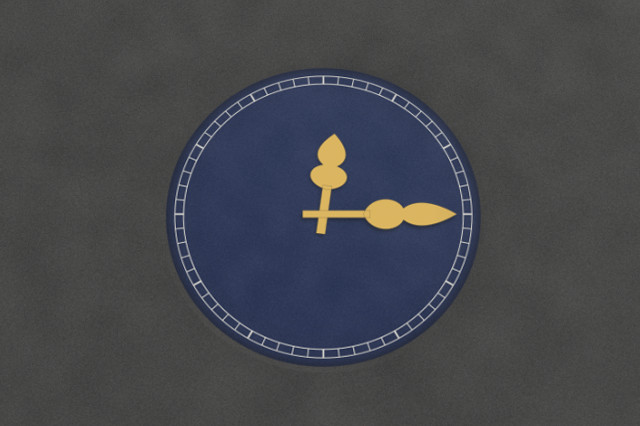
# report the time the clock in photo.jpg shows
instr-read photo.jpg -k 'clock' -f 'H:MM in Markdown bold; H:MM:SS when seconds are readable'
**12:15**
